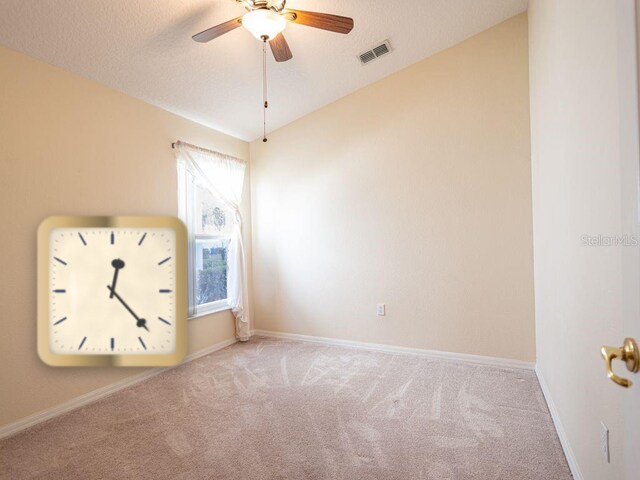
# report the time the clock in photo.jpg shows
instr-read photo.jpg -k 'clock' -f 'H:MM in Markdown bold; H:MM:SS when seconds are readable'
**12:23**
